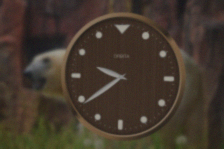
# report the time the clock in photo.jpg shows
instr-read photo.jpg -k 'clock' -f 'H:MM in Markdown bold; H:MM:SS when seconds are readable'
**9:39**
